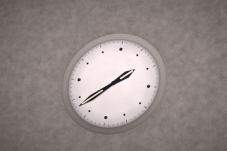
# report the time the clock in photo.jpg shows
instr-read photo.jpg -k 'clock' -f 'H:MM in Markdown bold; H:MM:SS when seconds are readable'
**1:38**
